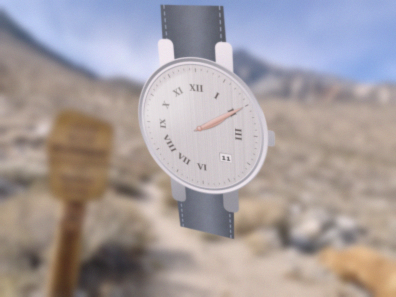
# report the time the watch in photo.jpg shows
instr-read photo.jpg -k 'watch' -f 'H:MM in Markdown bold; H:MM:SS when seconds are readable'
**2:10**
